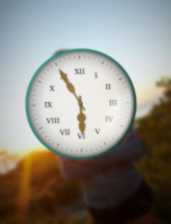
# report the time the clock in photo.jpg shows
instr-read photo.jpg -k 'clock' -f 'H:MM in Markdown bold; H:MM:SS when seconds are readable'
**5:55**
